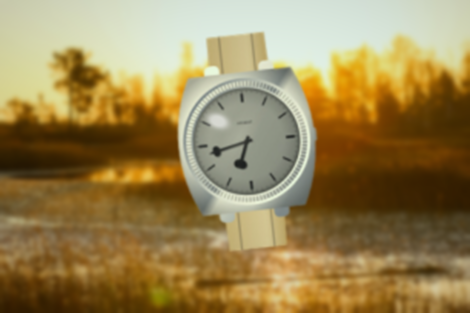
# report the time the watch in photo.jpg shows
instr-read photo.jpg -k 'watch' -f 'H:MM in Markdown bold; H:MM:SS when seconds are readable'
**6:43**
